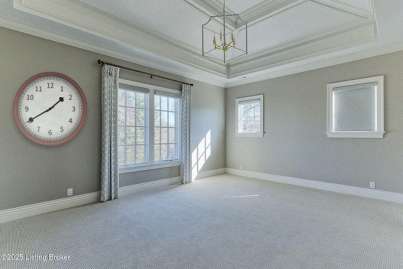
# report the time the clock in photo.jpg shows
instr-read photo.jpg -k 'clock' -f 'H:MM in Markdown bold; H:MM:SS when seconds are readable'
**1:40**
